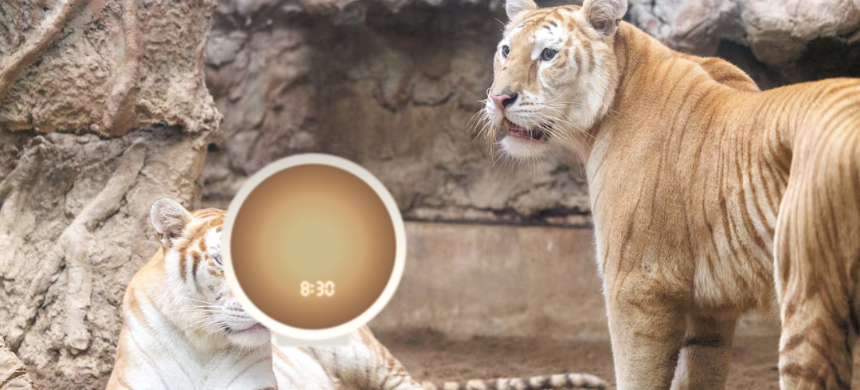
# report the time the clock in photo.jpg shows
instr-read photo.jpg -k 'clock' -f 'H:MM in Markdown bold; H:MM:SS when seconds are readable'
**8:30**
